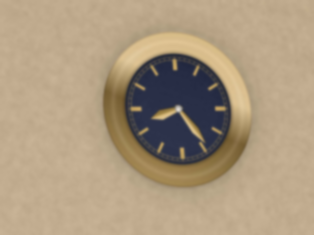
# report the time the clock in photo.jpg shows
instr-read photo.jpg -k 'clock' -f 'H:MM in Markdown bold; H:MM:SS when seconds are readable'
**8:24**
